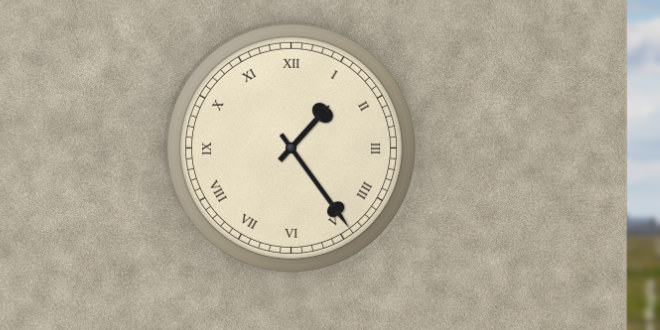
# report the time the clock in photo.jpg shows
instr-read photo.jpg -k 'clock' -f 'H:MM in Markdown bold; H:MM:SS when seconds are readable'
**1:24**
